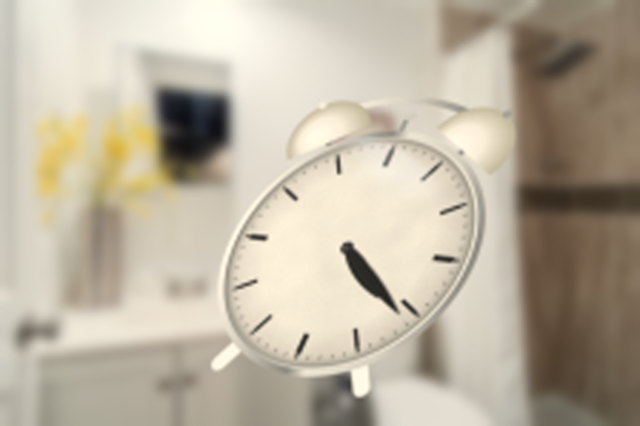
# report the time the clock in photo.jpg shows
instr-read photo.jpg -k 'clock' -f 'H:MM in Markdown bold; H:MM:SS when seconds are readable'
**4:21**
